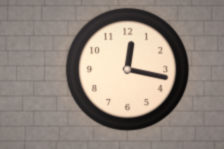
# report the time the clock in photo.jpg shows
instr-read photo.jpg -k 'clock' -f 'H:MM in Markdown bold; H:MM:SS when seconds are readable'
**12:17**
